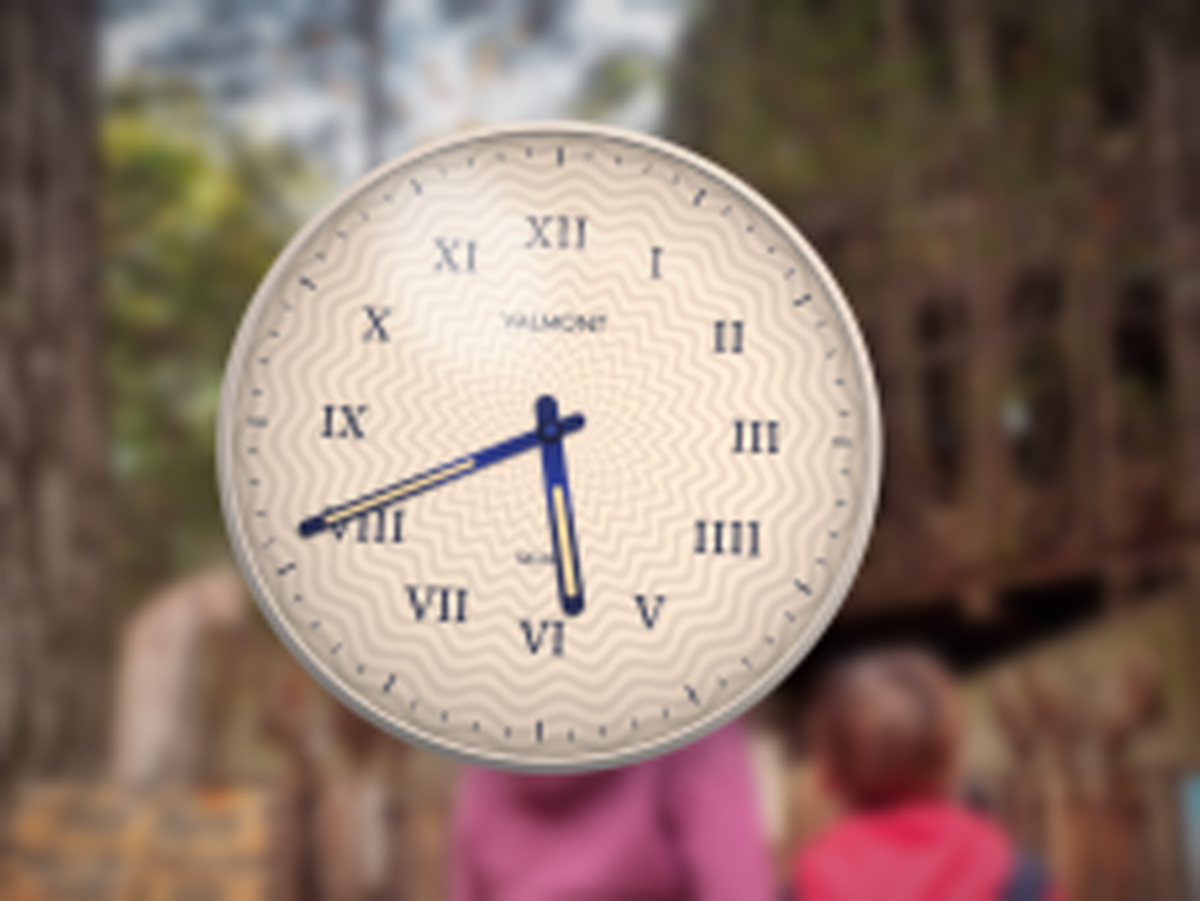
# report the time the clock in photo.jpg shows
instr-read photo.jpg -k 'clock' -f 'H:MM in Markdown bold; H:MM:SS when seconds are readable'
**5:41**
